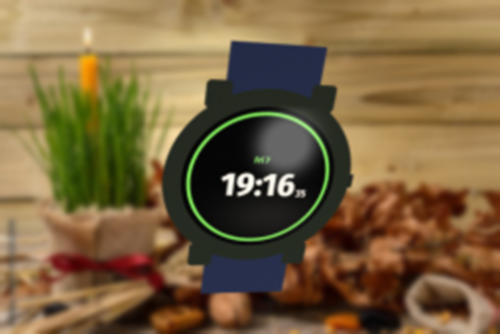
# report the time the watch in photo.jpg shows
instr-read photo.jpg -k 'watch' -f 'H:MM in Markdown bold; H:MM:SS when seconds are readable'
**19:16**
